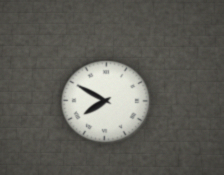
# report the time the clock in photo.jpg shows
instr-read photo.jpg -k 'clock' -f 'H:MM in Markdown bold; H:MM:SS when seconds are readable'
**7:50**
